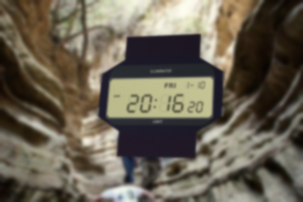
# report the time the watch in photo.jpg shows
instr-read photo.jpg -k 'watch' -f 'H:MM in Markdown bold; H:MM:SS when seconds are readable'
**20:16:20**
